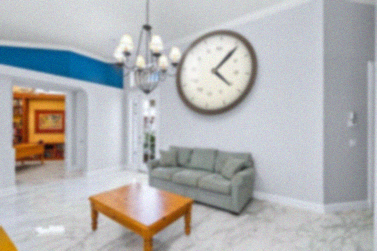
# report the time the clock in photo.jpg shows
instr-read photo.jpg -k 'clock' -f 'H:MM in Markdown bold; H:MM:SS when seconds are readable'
**4:06**
